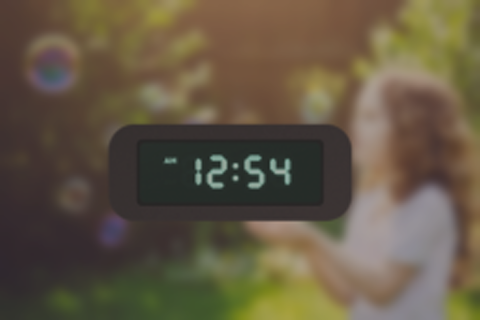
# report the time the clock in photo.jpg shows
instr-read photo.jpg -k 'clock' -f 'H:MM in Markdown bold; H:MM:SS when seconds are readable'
**12:54**
